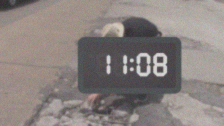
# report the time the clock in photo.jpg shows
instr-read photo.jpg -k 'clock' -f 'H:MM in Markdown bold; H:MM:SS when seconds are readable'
**11:08**
